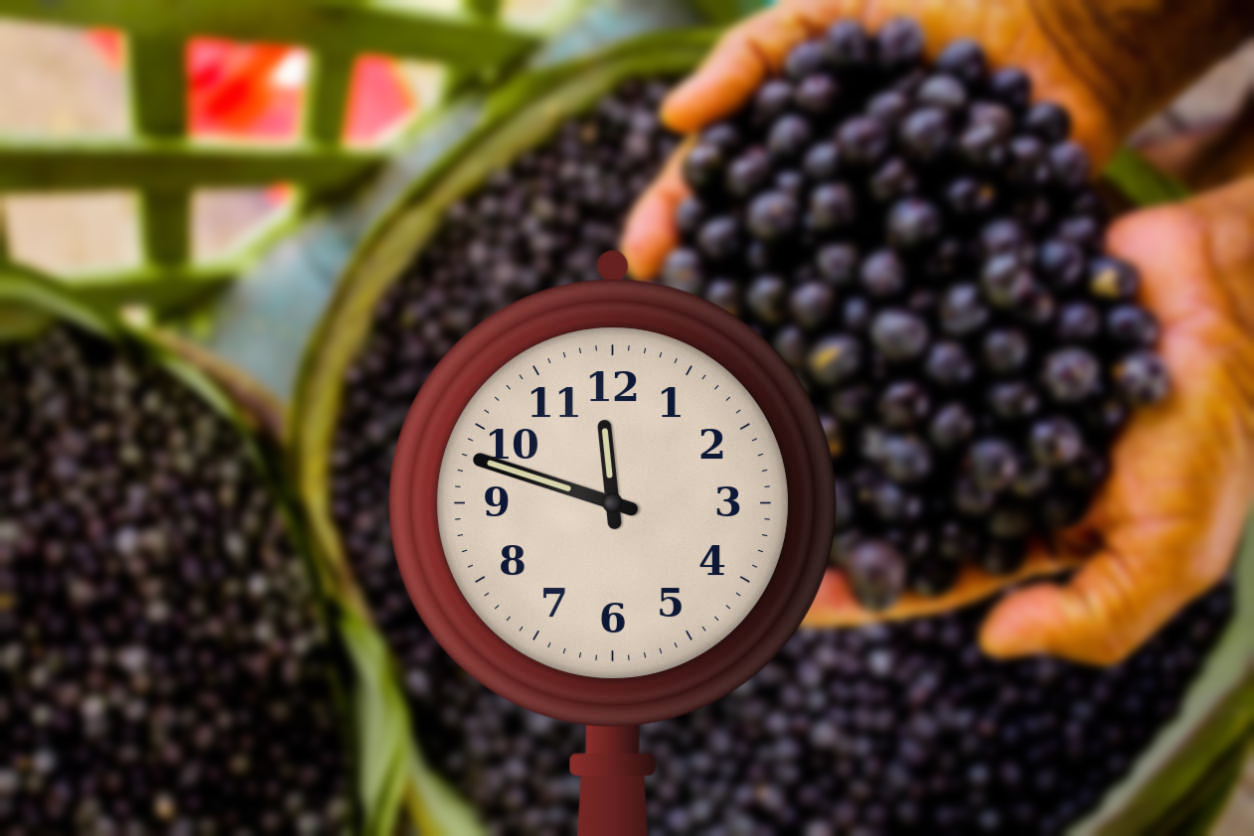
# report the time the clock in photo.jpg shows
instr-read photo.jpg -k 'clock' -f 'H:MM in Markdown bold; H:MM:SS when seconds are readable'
**11:48**
